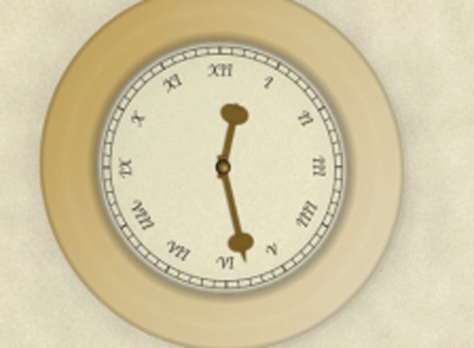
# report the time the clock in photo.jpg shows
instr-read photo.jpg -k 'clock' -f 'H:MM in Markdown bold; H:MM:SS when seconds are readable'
**12:28**
